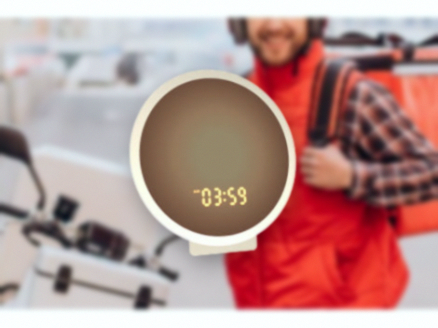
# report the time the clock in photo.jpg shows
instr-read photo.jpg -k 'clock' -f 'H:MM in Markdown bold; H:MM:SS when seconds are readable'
**3:59**
